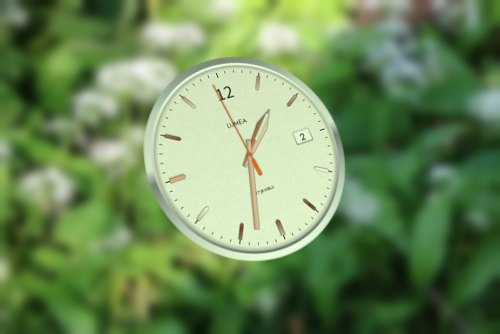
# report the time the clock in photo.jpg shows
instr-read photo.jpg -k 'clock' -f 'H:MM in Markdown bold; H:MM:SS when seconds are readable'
**1:32:59**
